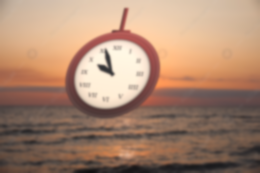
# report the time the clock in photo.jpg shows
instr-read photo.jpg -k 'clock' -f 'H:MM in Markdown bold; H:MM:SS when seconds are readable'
**9:56**
